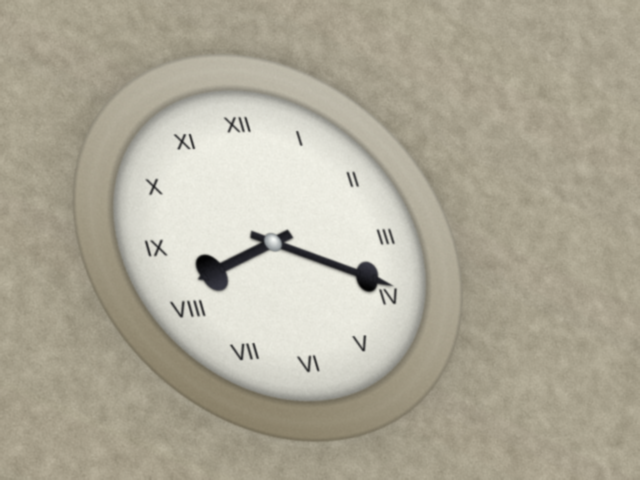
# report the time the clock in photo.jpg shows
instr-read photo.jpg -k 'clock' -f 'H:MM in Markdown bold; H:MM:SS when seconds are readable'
**8:19**
